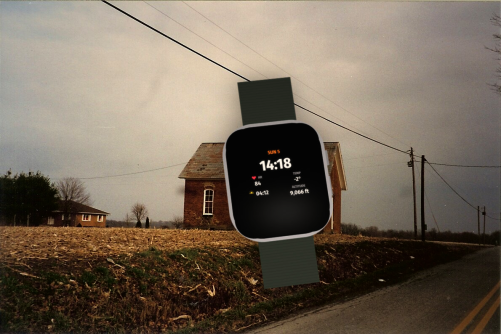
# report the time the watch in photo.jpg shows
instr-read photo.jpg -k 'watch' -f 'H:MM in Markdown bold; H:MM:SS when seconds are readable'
**14:18**
